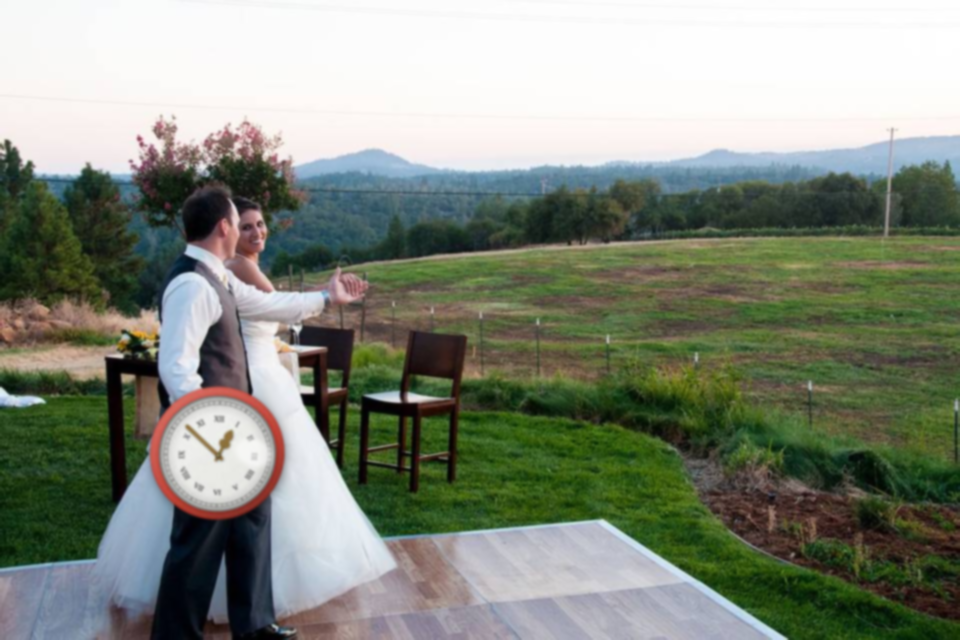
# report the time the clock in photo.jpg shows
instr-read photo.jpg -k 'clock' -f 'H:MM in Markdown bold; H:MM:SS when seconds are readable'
**12:52**
